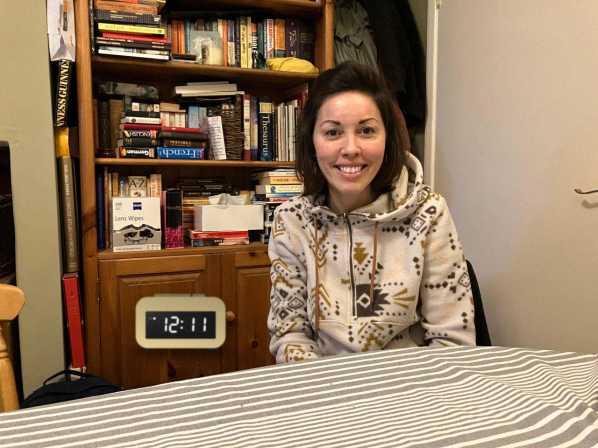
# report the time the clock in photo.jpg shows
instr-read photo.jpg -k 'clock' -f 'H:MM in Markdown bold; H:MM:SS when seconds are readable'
**12:11**
